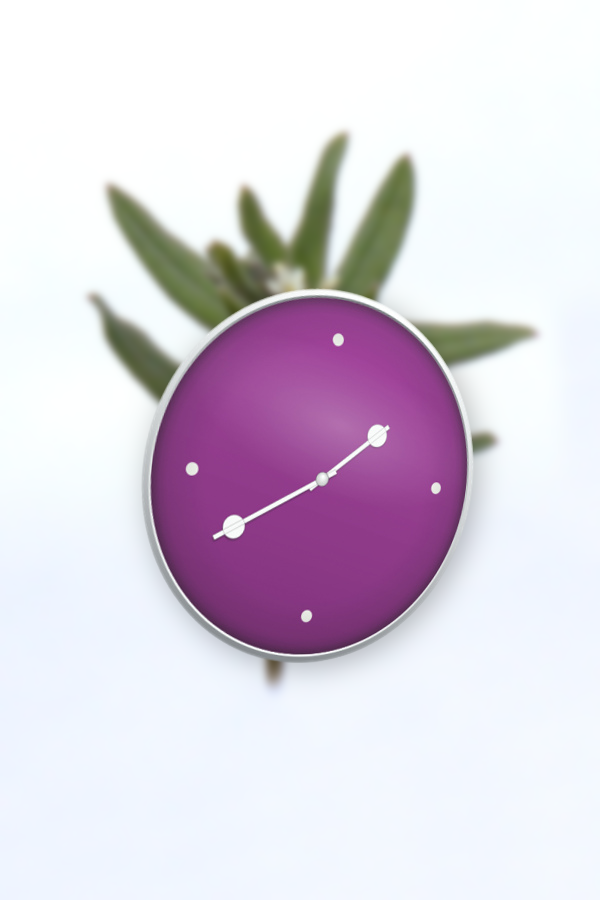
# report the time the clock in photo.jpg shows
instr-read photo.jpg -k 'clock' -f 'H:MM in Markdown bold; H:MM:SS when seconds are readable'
**1:40**
